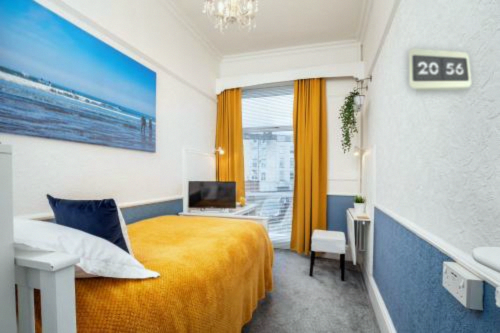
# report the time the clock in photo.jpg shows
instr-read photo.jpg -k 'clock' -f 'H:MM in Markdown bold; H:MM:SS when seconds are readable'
**20:56**
